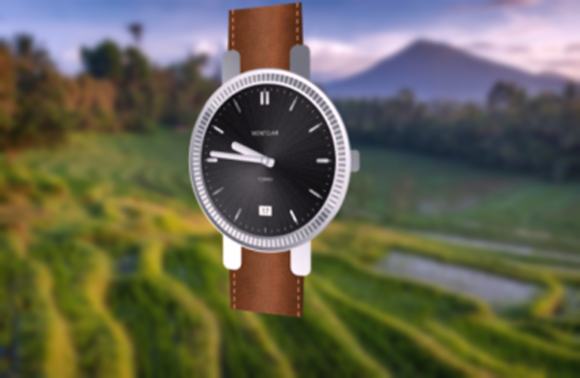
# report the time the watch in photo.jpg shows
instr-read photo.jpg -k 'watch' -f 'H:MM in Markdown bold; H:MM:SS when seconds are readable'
**9:46**
